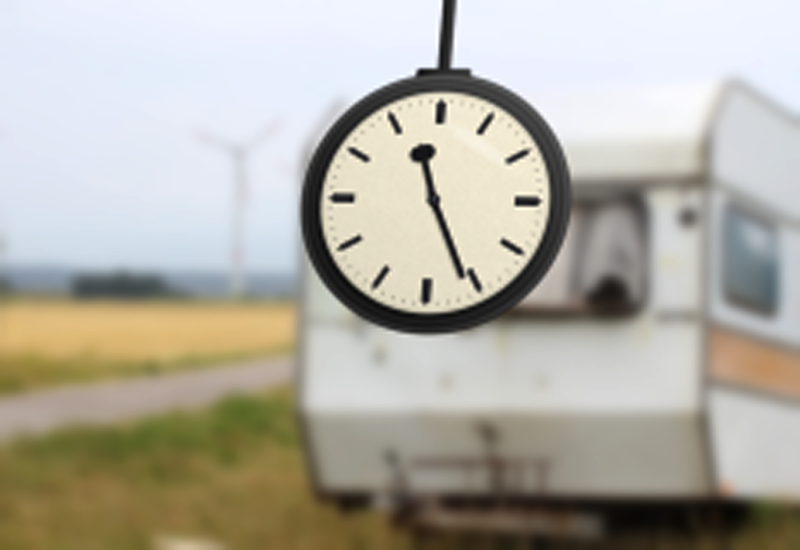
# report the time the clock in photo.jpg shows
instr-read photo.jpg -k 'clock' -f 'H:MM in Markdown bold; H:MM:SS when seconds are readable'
**11:26**
